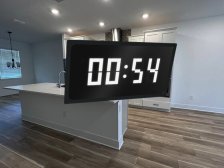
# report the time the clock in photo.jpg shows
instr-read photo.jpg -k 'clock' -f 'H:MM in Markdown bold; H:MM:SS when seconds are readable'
**0:54**
